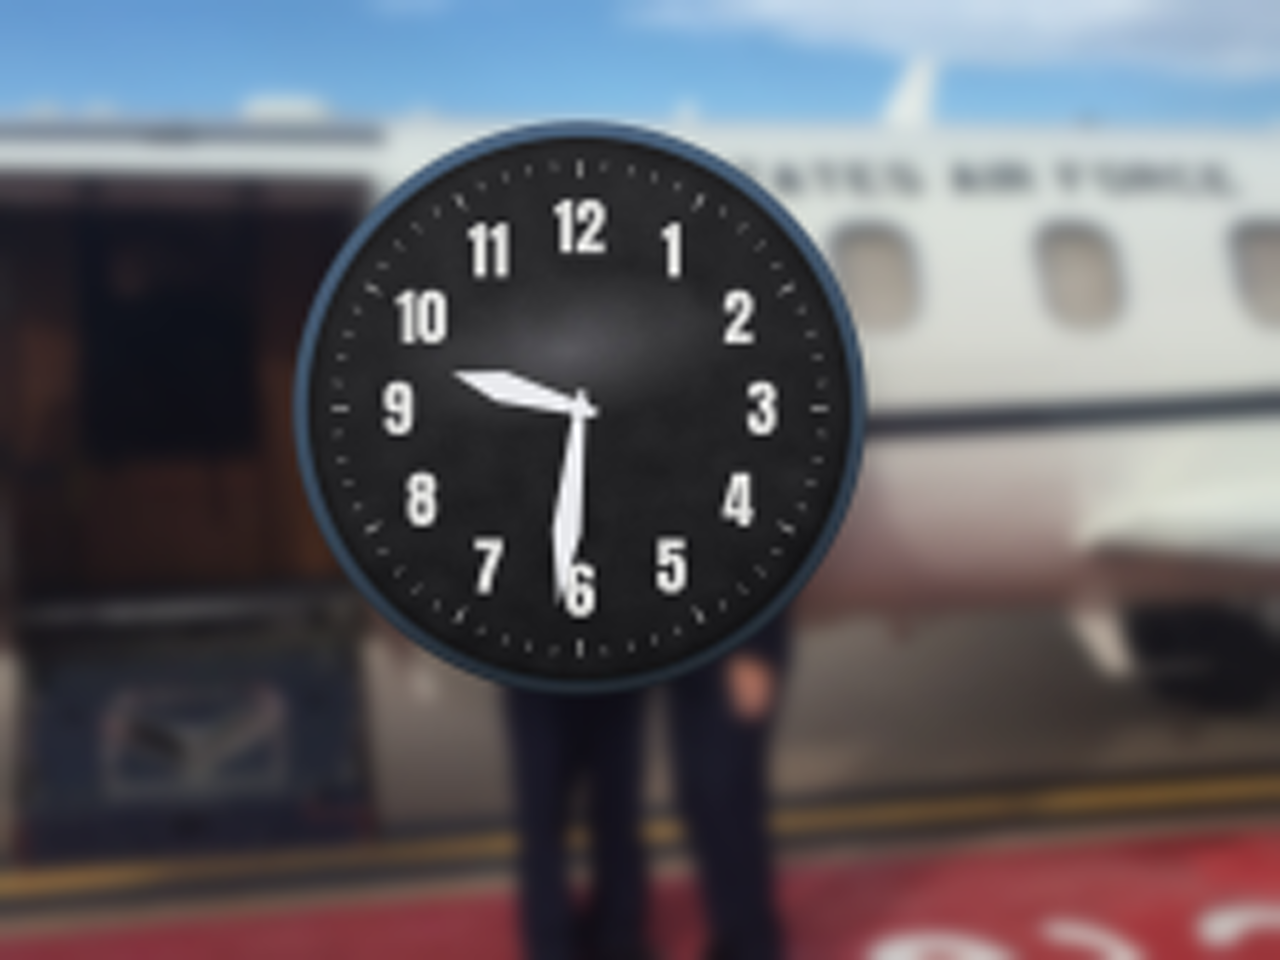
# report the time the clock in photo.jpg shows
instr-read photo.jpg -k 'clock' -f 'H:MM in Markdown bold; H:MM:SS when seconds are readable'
**9:31**
